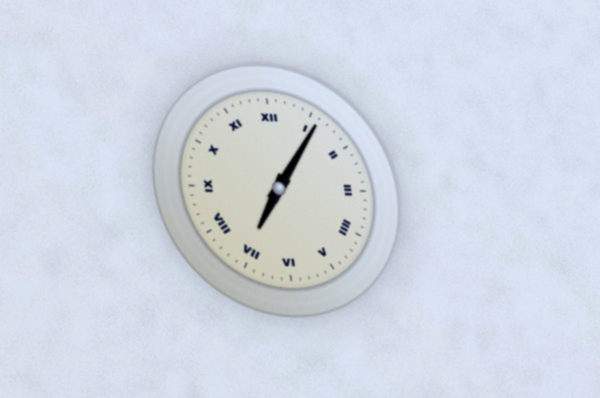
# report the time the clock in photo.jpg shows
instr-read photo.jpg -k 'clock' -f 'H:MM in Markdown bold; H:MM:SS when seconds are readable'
**7:06**
